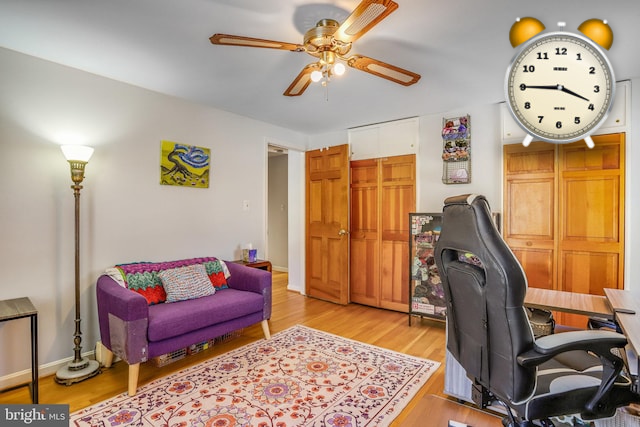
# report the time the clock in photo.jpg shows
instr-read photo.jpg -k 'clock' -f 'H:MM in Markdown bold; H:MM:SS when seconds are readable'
**3:45**
